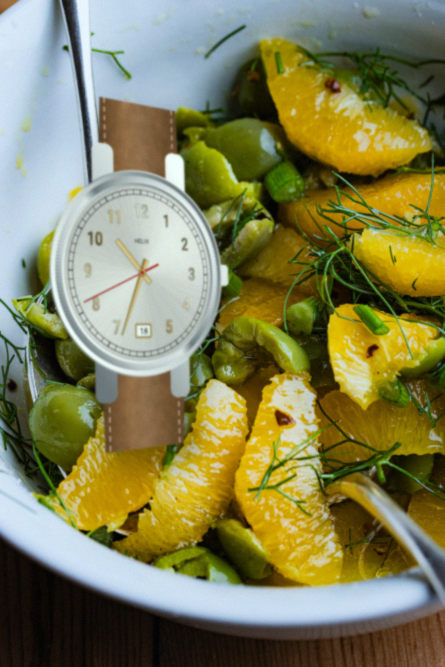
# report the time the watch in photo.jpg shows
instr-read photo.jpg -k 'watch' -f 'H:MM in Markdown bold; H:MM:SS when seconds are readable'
**10:33:41**
